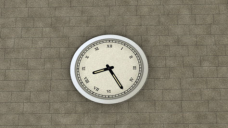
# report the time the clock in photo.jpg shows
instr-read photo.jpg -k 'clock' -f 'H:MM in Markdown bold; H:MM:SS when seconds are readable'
**8:25**
